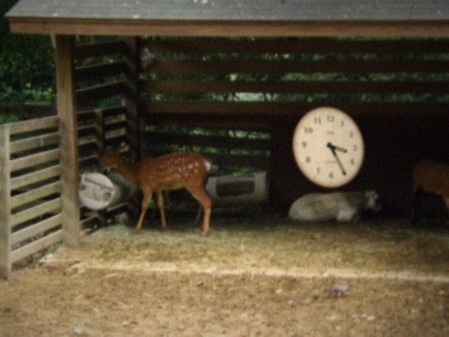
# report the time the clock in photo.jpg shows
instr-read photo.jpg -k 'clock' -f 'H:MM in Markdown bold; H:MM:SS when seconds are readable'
**3:25**
